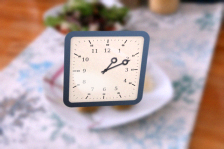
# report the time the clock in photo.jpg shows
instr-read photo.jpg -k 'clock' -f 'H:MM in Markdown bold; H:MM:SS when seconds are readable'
**1:11**
